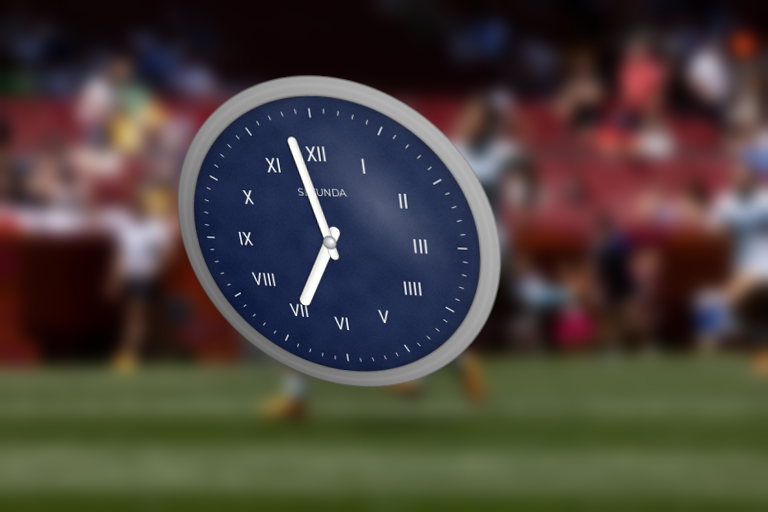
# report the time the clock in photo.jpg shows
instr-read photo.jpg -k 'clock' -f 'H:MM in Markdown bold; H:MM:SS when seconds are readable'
**6:58**
